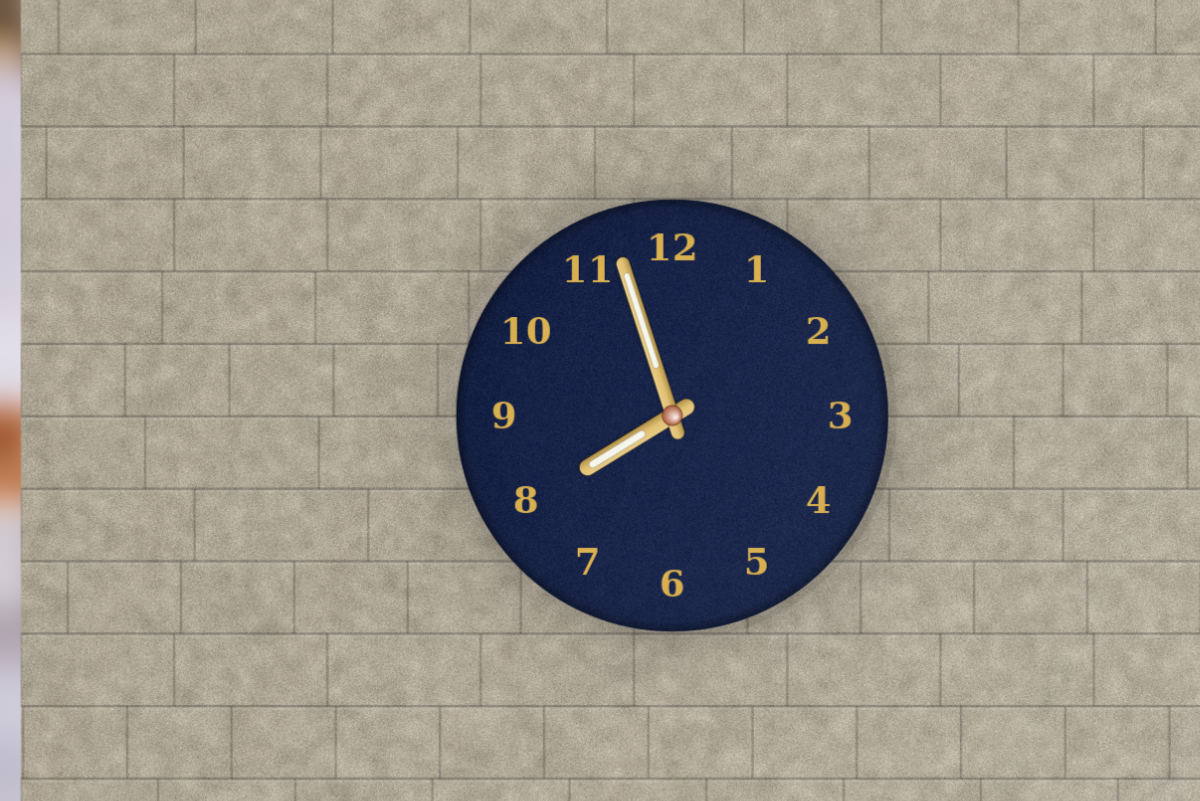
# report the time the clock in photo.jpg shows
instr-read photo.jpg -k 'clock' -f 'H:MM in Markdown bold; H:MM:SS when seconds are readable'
**7:57**
